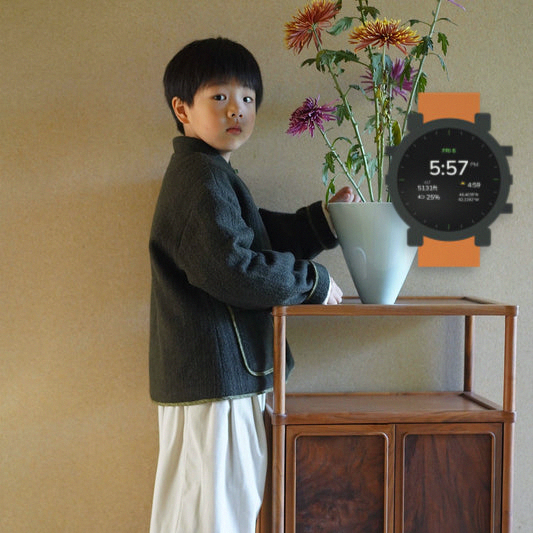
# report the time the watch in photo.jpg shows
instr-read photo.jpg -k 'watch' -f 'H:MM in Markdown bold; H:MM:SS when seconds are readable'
**5:57**
